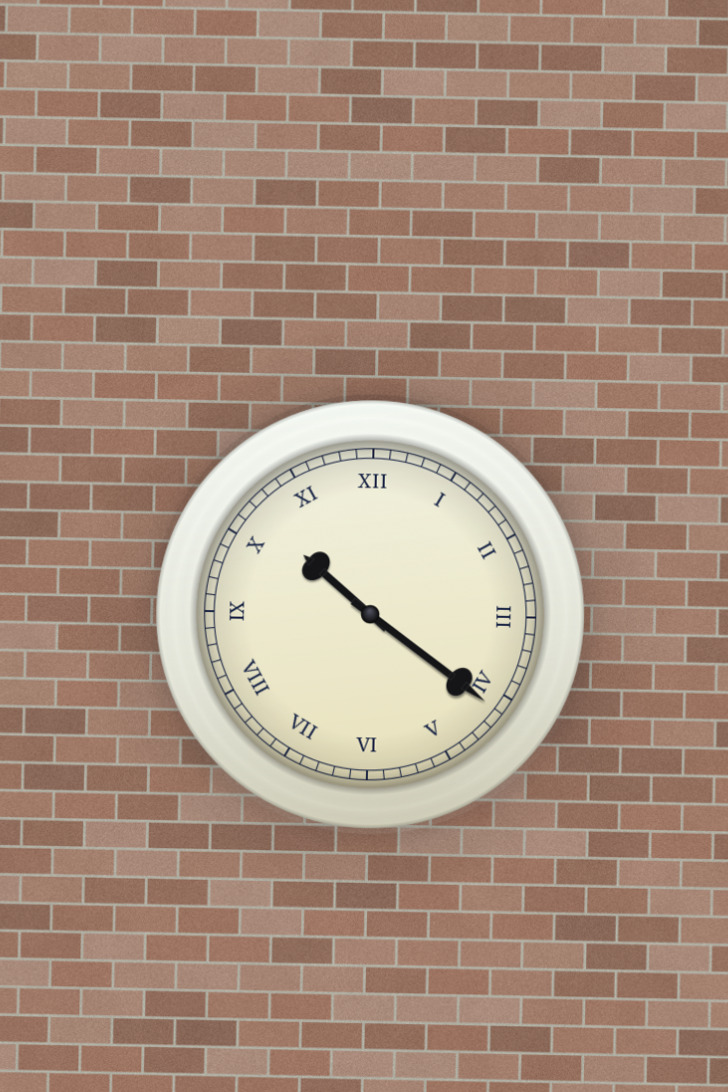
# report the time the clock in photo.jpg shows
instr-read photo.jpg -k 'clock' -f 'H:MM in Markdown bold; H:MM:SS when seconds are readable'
**10:21**
